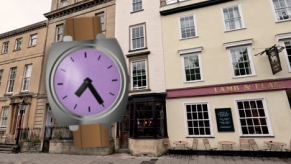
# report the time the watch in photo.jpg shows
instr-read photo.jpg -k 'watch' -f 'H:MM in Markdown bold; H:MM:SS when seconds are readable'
**7:25**
